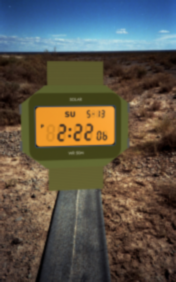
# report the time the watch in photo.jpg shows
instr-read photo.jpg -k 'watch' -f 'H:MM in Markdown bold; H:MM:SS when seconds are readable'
**2:22**
